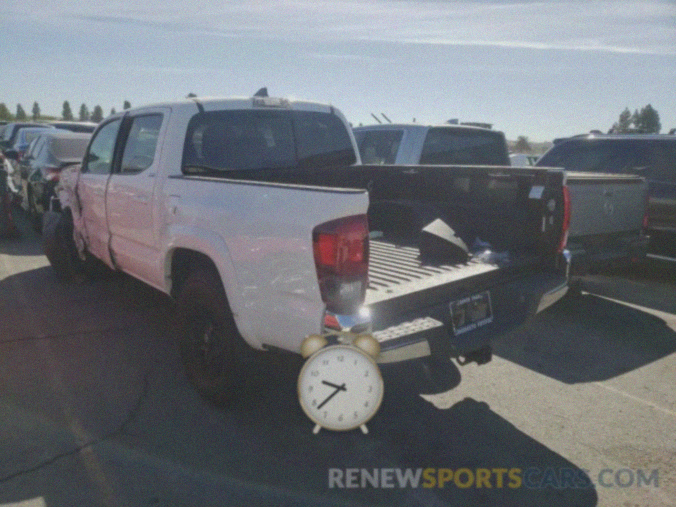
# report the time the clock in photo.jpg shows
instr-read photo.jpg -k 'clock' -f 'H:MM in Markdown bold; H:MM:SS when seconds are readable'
**9:38**
